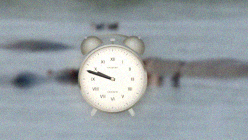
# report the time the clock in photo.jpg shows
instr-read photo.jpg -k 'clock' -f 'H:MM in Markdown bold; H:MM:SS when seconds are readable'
**9:48**
